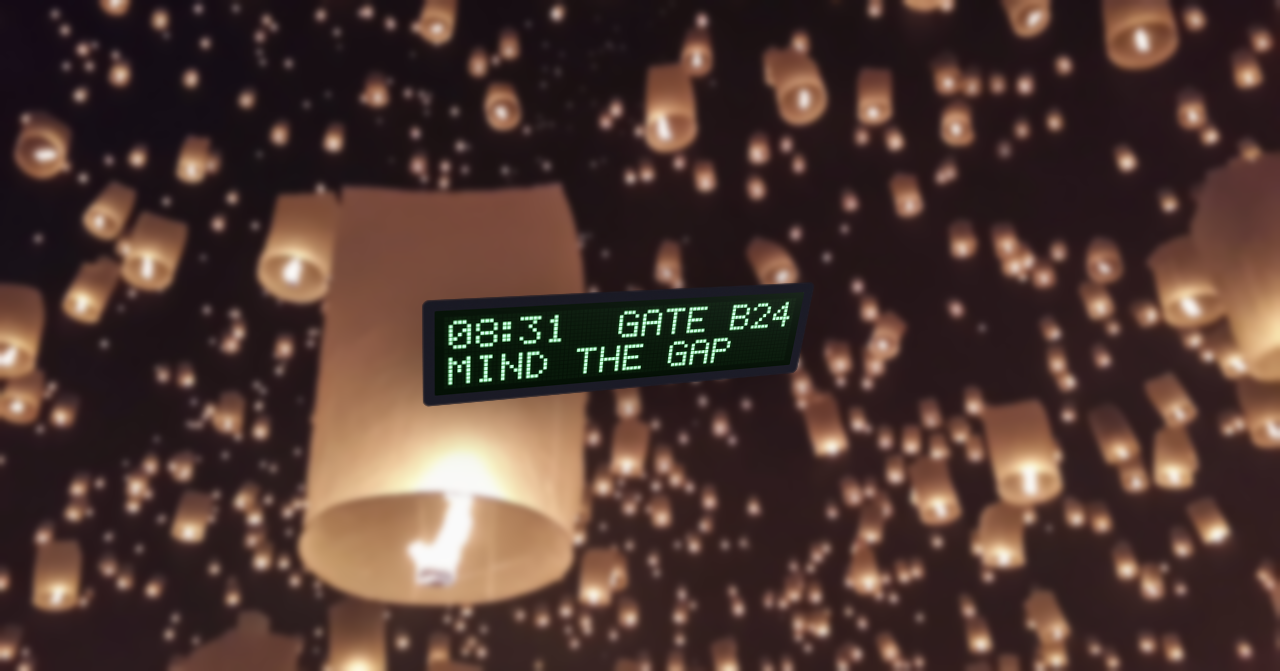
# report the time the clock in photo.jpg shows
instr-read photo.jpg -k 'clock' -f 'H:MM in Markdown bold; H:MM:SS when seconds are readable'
**8:31**
